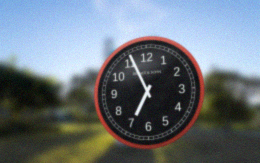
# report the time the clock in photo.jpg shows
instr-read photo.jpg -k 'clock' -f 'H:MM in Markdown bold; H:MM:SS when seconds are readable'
**6:56**
